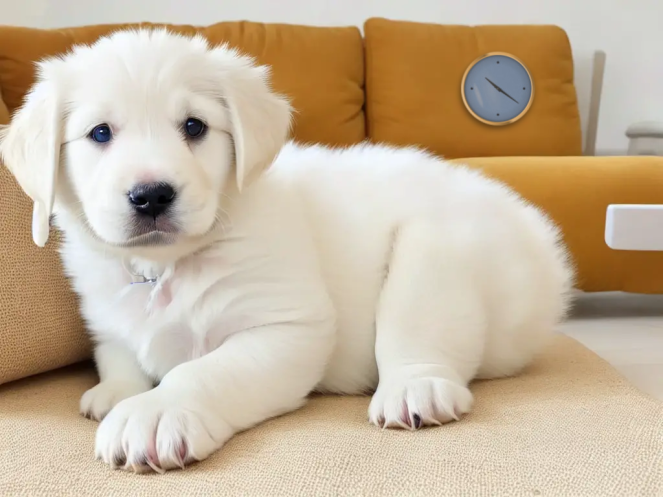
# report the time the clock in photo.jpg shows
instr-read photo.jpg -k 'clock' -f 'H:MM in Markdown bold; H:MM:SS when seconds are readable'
**10:21**
